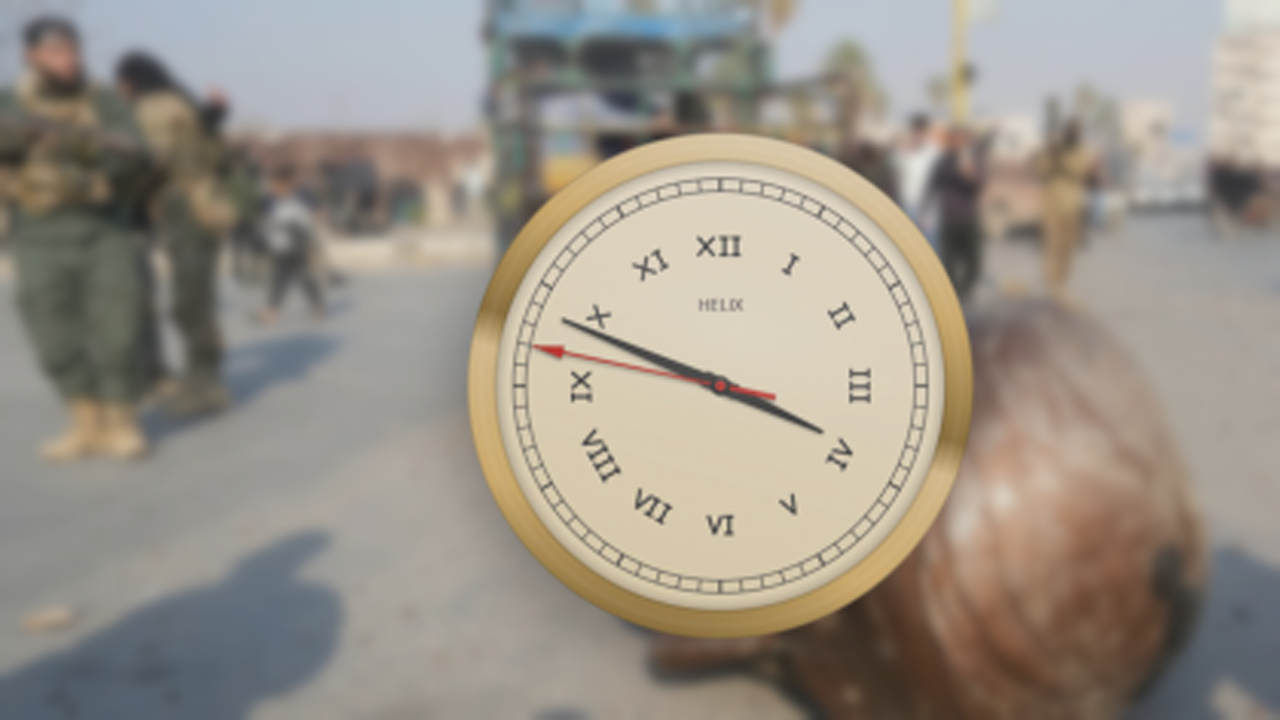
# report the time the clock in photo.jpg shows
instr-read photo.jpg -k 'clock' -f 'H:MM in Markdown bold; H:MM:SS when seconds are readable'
**3:48:47**
